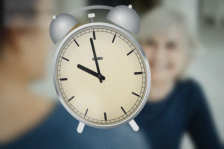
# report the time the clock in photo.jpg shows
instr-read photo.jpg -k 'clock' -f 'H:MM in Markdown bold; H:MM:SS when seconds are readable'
**9:59**
